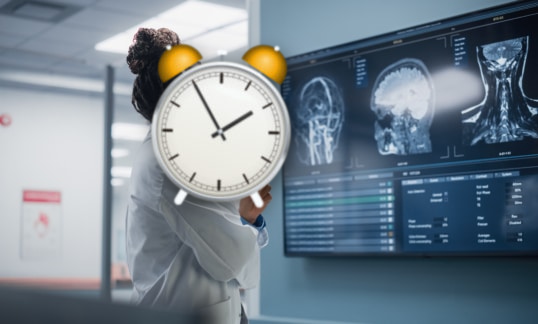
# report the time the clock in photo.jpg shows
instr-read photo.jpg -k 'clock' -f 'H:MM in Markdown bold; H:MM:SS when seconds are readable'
**1:55**
